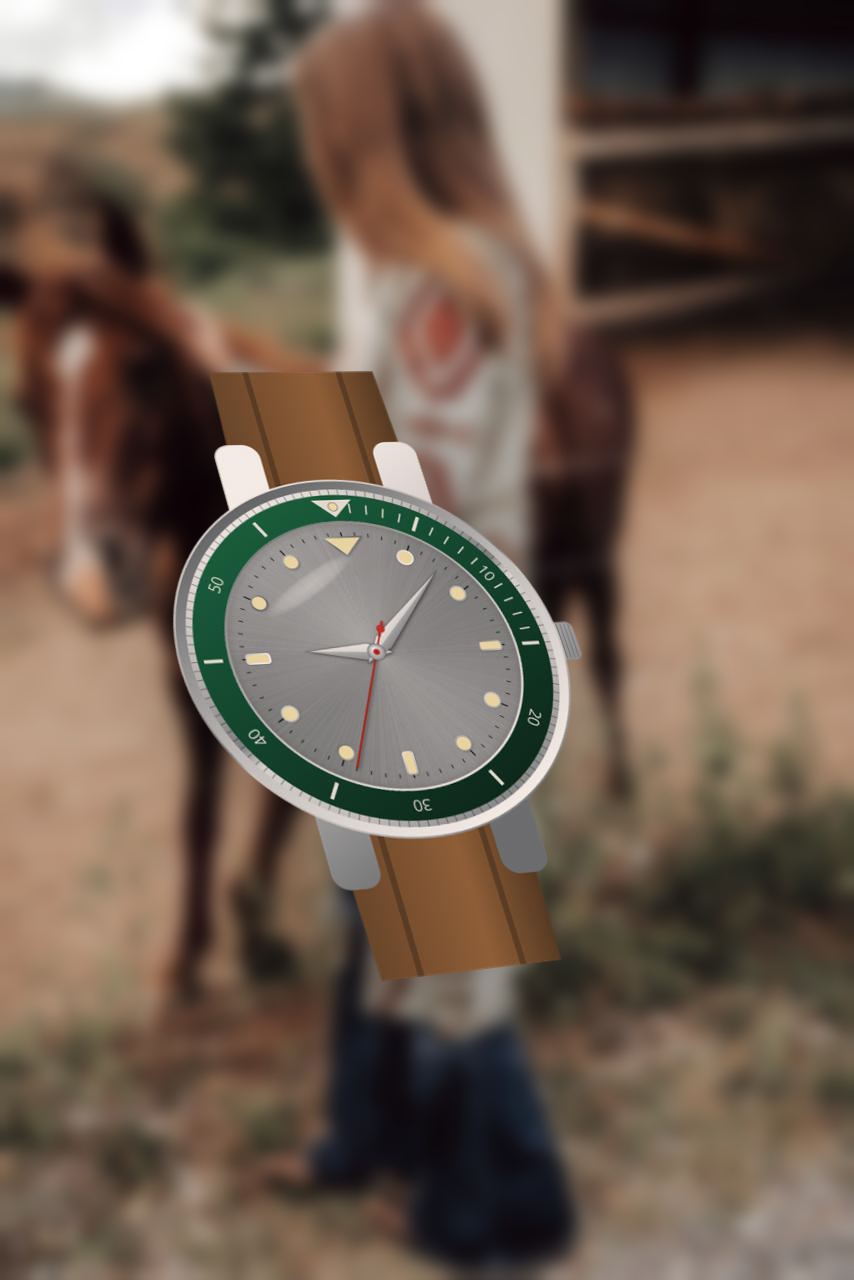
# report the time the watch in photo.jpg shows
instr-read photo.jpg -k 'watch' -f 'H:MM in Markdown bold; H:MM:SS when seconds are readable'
**9:07:34**
